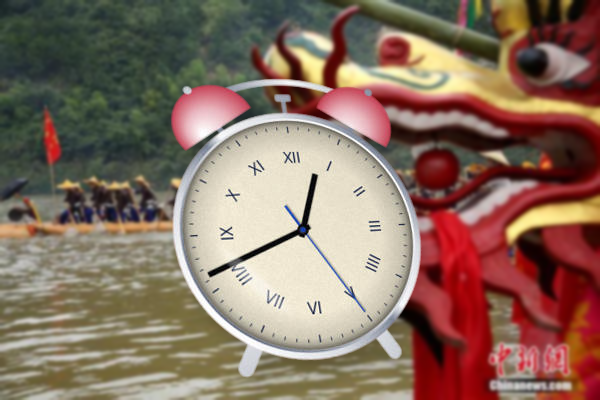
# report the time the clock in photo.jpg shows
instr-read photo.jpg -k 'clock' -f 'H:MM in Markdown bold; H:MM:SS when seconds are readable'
**12:41:25**
